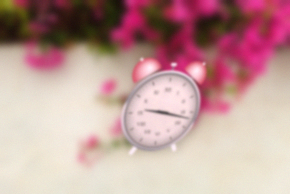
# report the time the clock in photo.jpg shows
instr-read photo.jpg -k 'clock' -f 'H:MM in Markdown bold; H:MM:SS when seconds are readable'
**9:17**
